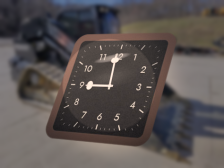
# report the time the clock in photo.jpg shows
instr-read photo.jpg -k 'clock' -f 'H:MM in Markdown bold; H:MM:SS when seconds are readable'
**8:59**
